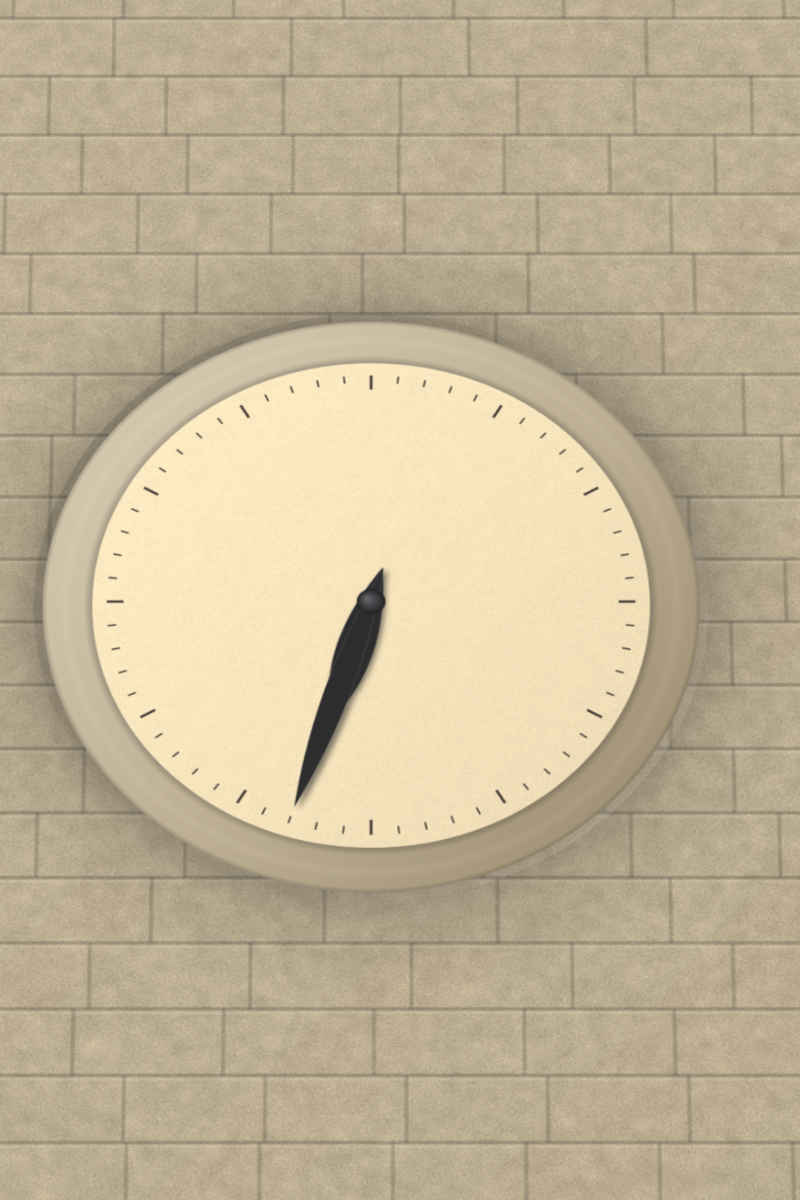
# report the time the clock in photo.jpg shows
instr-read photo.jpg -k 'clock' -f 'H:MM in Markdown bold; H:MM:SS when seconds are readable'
**6:33**
